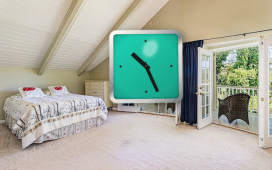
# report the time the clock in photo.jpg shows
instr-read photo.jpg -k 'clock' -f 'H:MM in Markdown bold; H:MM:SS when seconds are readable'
**10:26**
